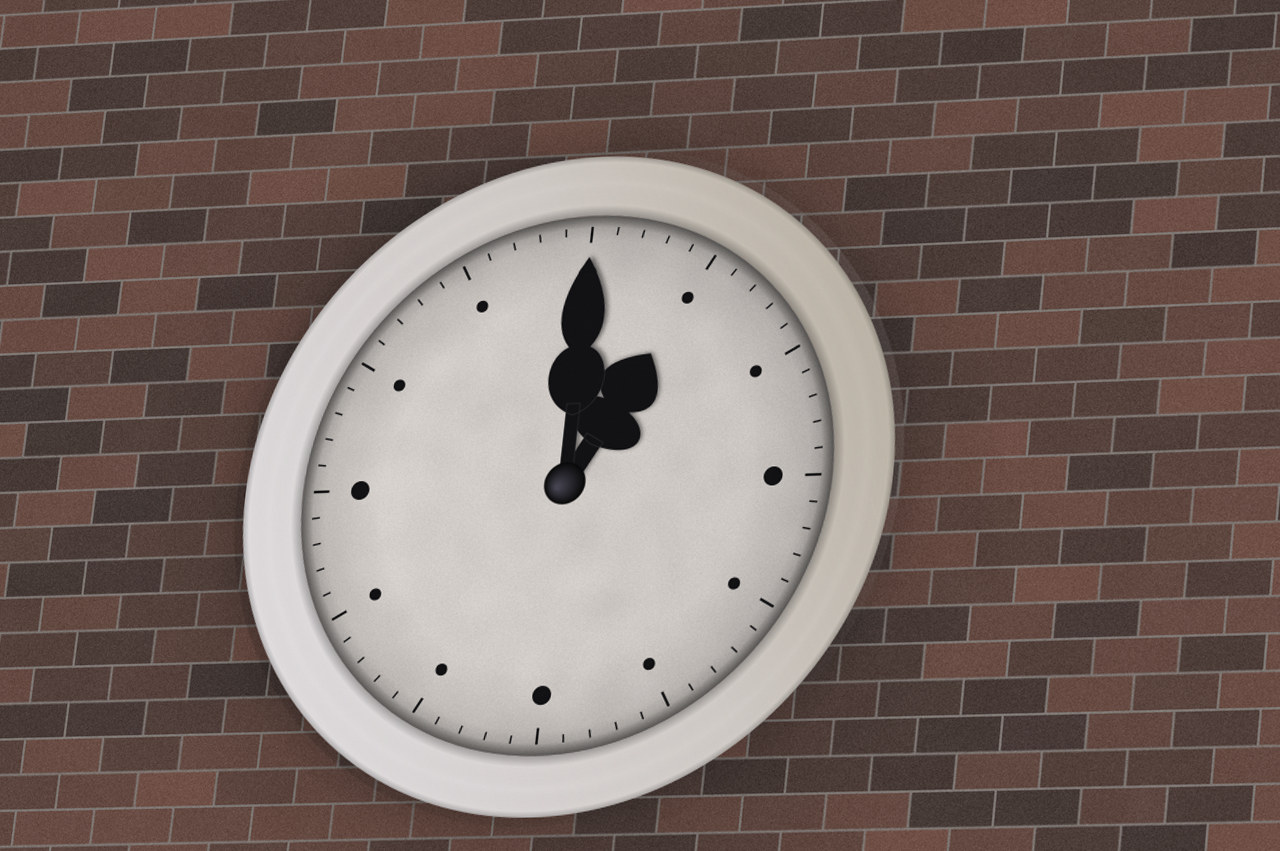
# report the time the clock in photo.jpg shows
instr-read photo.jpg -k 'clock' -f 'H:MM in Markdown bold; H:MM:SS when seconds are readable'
**1:00**
